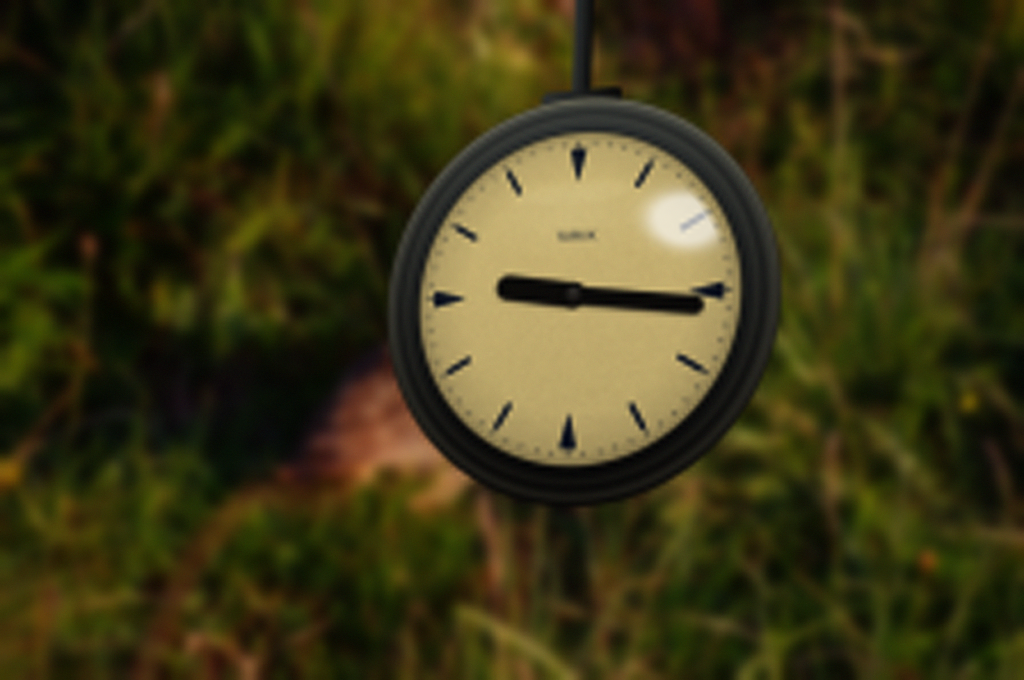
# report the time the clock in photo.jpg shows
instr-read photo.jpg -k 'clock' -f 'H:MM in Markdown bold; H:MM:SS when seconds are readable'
**9:16**
